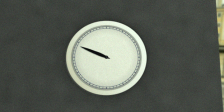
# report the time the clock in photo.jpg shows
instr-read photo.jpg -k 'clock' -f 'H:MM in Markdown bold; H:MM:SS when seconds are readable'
**9:49**
